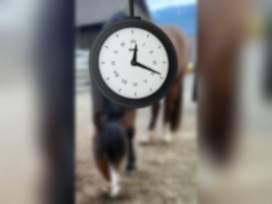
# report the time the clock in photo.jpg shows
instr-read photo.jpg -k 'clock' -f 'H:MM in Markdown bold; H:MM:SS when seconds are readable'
**12:19**
